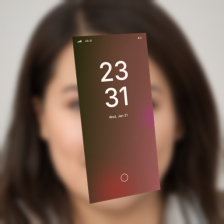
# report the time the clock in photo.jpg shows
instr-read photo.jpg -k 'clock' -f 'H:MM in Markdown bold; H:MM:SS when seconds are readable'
**23:31**
